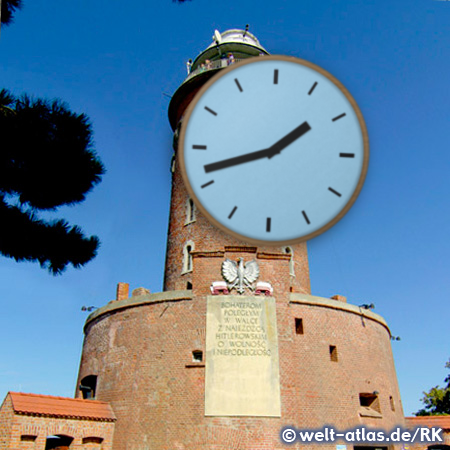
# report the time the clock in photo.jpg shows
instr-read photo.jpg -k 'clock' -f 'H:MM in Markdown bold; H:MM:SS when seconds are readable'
**1:42**
